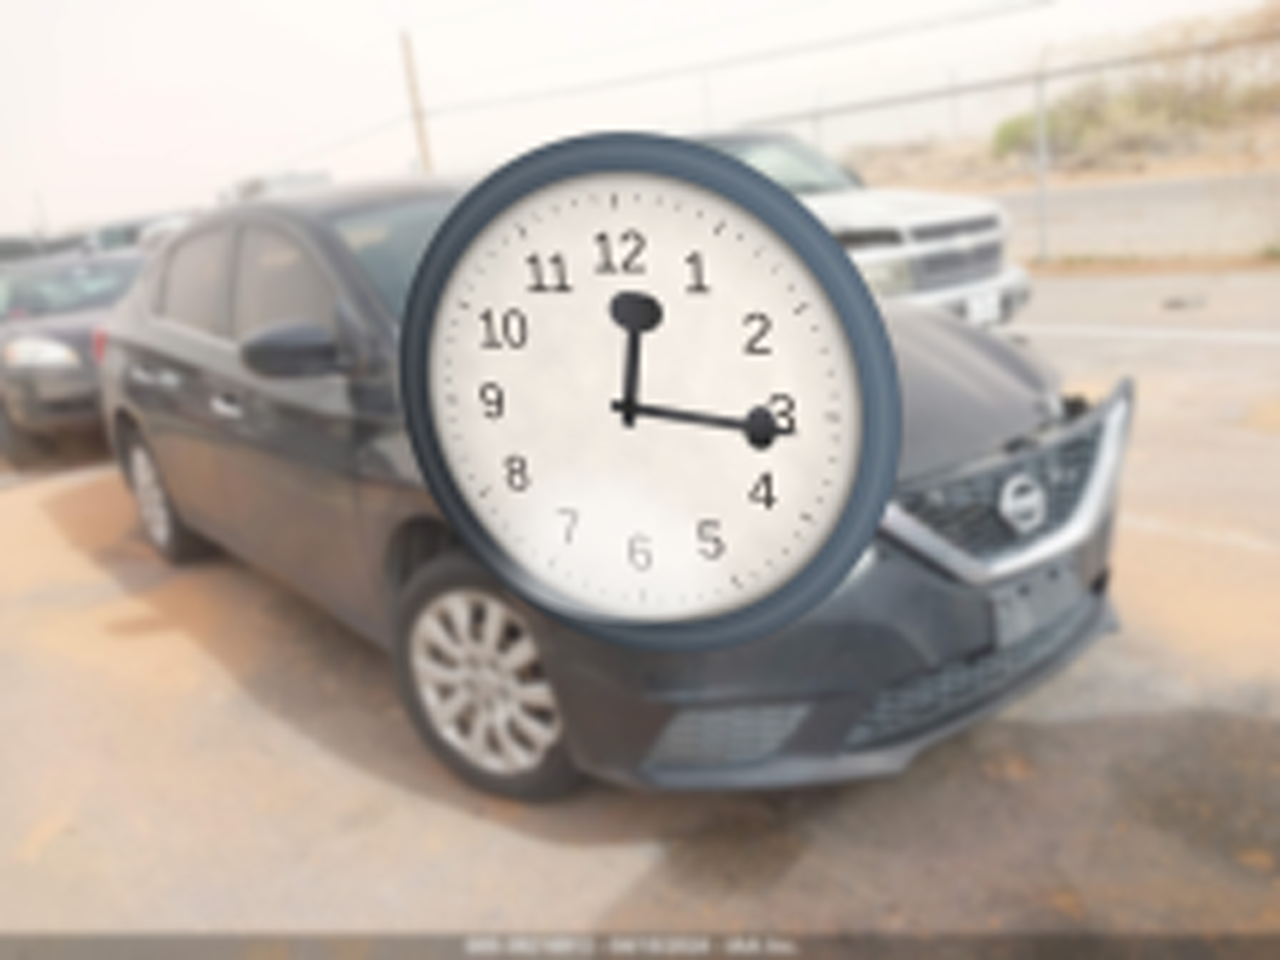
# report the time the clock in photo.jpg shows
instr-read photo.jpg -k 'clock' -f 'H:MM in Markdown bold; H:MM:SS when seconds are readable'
**12:16**
